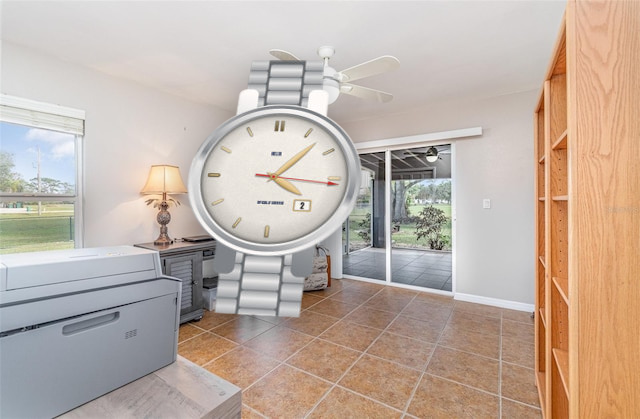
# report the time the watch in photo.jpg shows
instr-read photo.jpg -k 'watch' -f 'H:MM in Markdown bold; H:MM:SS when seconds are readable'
**4:07:16**
